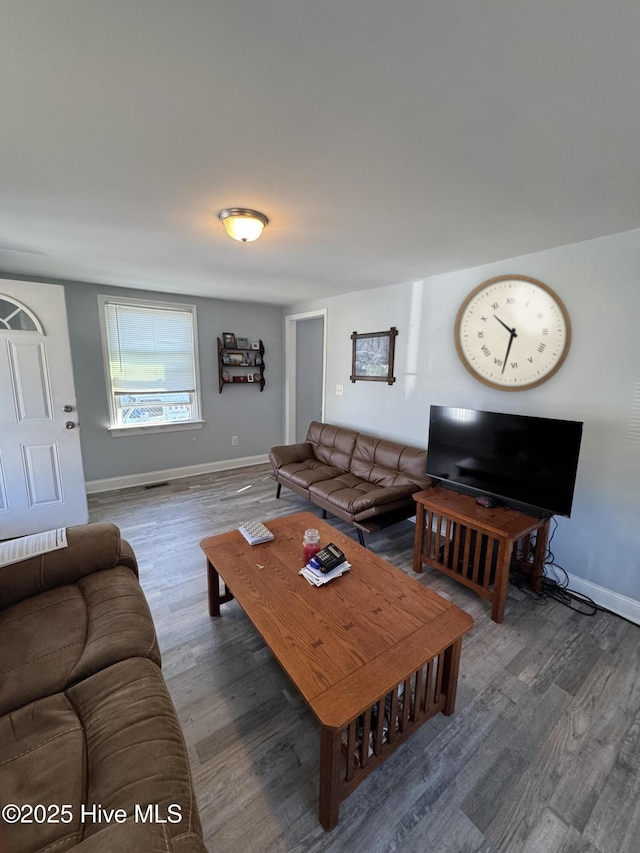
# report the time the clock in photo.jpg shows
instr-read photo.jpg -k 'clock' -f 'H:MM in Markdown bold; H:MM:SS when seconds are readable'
**10:33**
